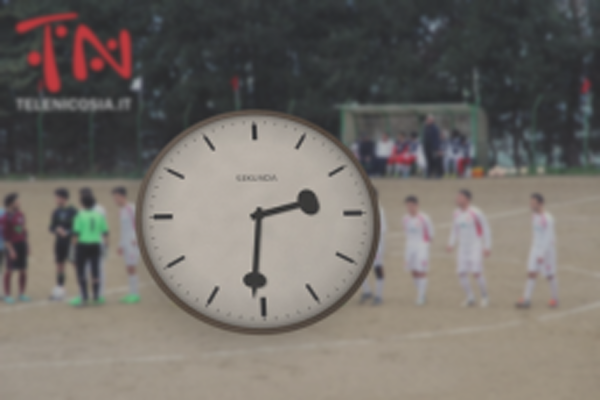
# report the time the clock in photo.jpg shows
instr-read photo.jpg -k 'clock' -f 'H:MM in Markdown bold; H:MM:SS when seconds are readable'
**2:31**
